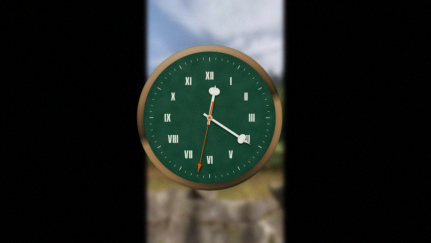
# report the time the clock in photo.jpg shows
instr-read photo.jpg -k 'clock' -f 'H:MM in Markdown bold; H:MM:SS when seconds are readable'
**12:20:32**
